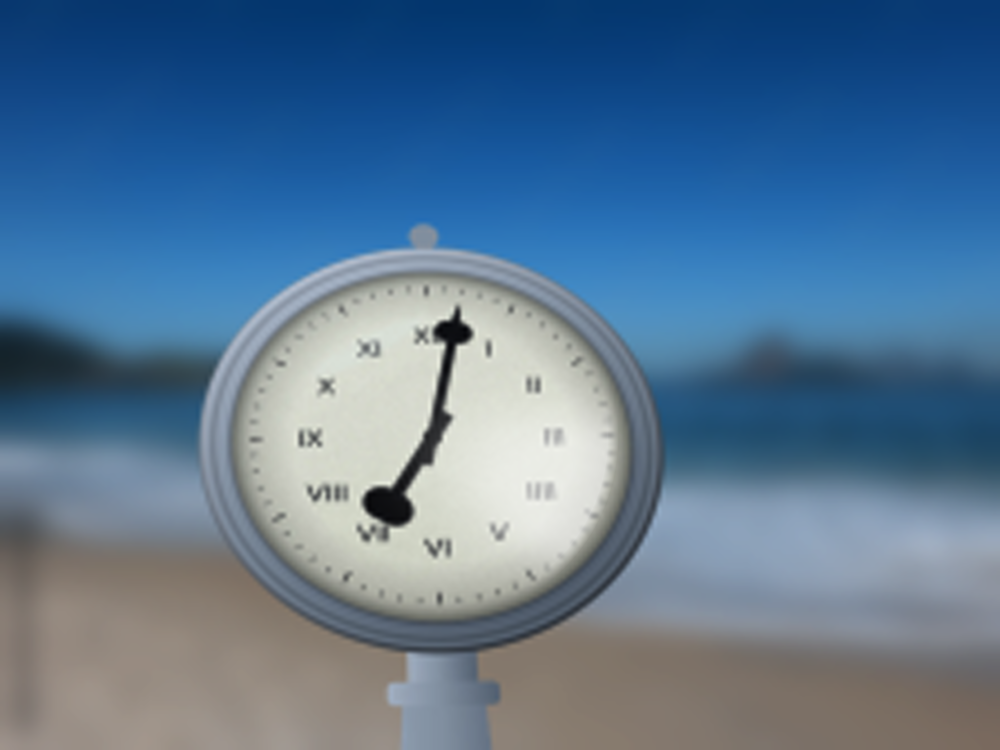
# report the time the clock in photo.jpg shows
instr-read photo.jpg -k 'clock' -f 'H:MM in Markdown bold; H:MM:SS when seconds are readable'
**7:02**
